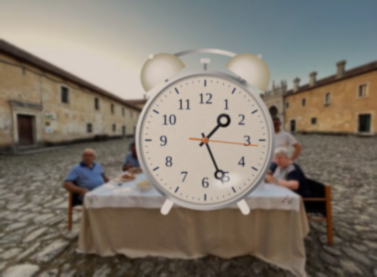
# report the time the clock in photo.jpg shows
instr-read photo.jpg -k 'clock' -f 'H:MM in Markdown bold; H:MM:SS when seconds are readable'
**1:26:16**
